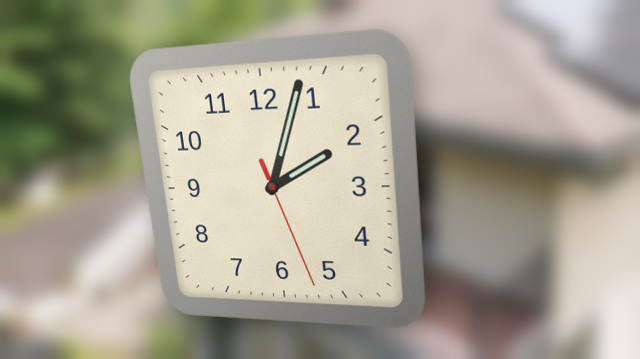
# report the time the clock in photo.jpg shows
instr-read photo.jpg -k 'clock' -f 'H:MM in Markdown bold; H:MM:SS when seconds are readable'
**2:03:27**
